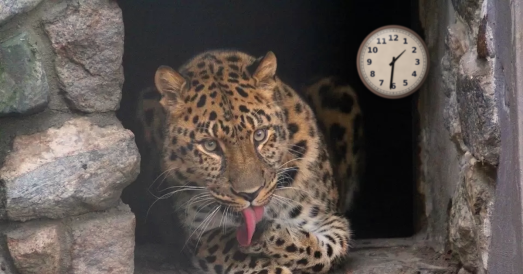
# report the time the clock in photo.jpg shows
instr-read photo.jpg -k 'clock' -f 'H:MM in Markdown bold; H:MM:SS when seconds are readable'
**1:31**
